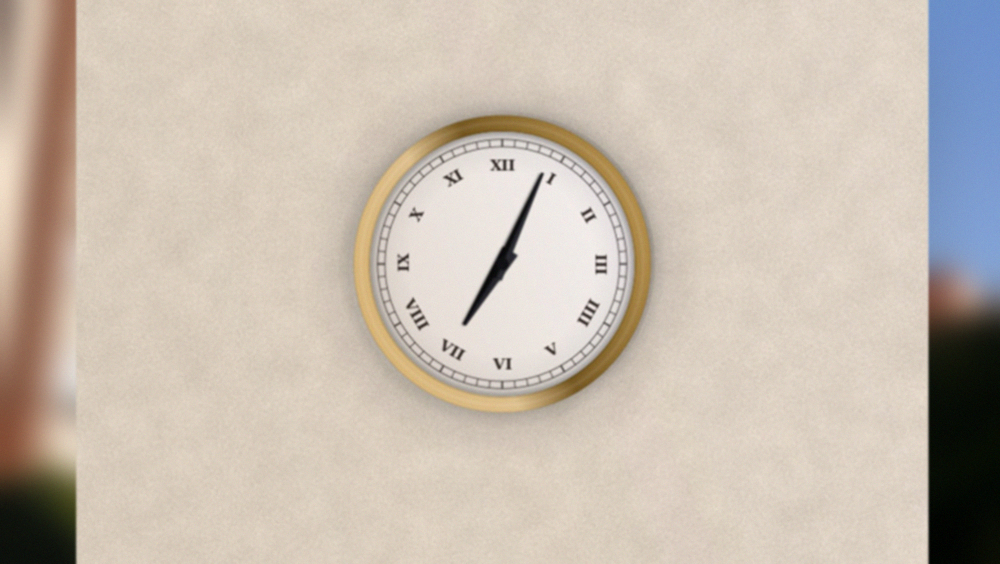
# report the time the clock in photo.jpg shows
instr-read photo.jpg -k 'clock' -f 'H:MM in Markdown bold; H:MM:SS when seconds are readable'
**7:04**
